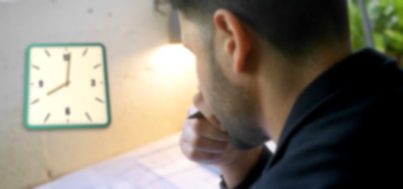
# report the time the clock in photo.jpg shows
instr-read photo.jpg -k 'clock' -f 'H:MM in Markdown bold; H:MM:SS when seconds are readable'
**8:01**
